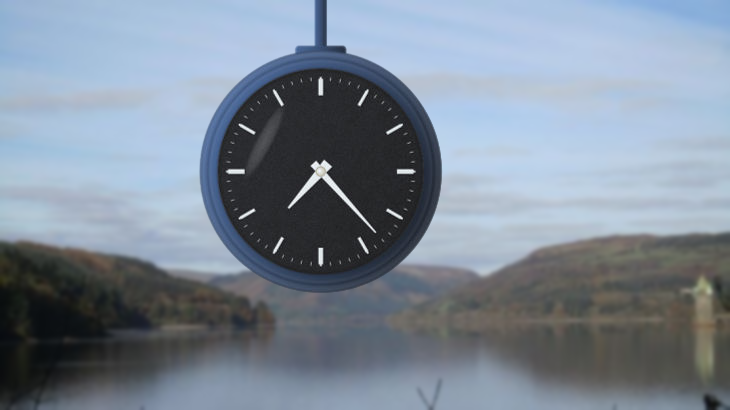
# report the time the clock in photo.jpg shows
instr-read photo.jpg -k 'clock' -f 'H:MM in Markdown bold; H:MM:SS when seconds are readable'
**7:23**
